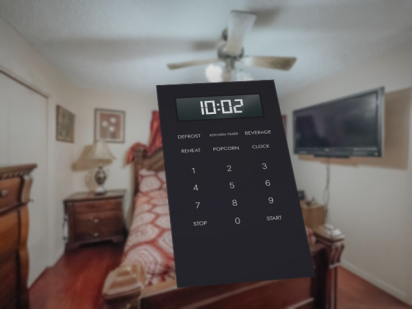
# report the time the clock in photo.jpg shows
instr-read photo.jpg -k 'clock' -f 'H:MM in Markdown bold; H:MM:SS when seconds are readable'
**10:02**
